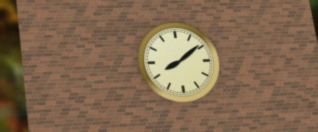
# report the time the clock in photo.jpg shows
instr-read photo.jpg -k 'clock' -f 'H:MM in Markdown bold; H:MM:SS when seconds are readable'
**8:09**
